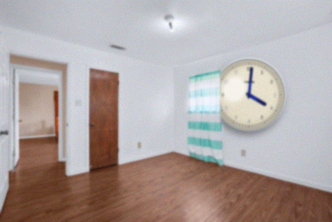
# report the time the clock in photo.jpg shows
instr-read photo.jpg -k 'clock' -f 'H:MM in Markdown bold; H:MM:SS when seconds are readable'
**4:01**
